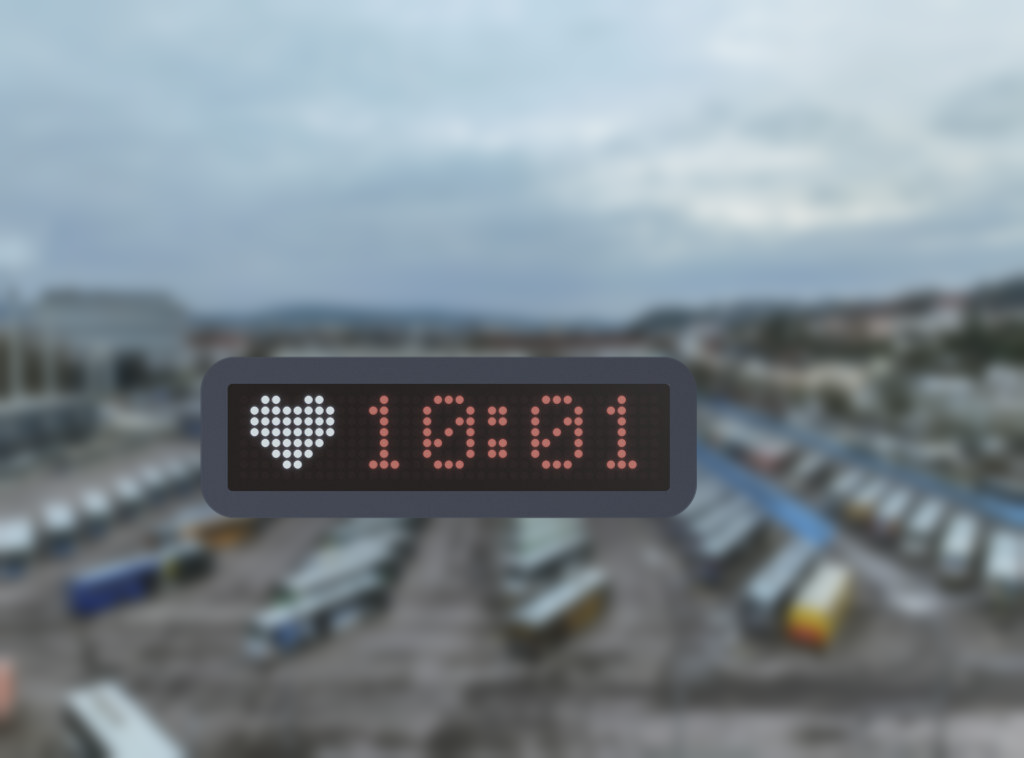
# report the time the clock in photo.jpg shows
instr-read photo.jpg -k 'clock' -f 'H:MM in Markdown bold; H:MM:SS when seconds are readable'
**10:01**
